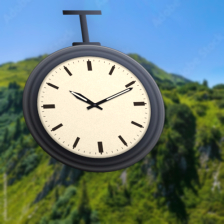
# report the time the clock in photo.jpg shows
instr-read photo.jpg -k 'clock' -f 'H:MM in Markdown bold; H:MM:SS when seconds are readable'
**10:11**
